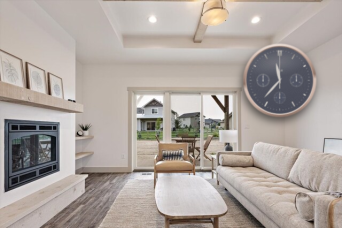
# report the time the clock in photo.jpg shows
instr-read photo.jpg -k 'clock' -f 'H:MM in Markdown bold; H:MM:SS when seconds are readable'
**11:37**
